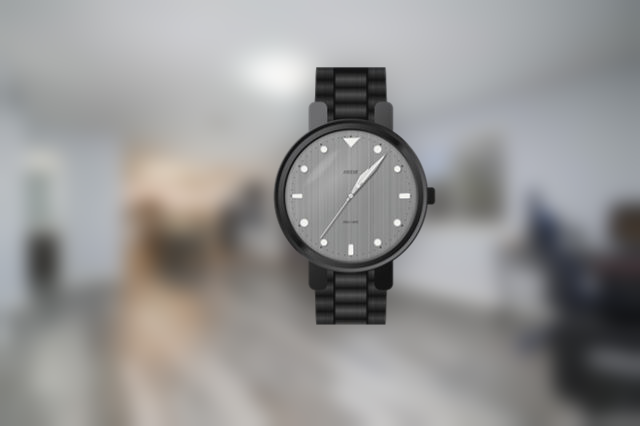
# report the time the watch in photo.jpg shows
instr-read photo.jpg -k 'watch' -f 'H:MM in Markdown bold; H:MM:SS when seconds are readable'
**1:06:36**
